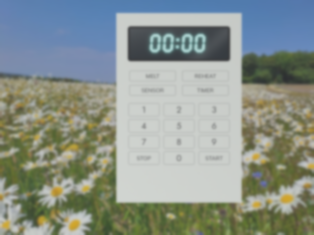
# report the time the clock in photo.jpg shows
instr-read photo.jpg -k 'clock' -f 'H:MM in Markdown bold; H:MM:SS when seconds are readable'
**0:00**
